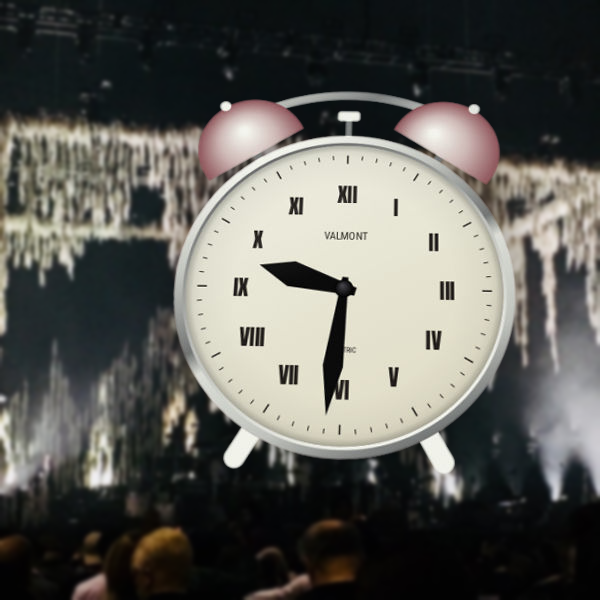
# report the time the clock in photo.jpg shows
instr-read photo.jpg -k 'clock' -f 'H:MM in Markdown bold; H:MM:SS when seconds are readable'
**9:31**
